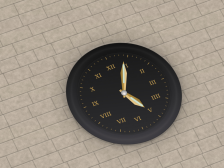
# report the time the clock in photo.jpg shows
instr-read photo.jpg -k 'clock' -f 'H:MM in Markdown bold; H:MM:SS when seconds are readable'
**5:04**
